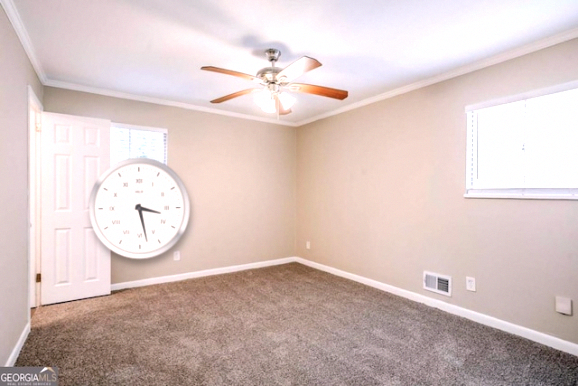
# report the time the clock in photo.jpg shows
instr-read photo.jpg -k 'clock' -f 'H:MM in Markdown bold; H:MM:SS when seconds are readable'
**3:28**
